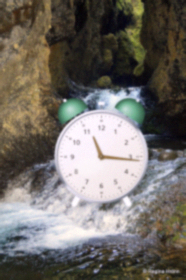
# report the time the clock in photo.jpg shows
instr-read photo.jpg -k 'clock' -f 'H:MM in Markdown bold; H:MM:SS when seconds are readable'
**11:16**
